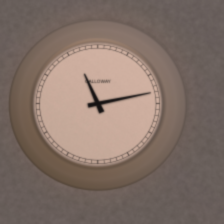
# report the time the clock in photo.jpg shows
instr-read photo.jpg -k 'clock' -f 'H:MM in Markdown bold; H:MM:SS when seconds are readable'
**11:13**
